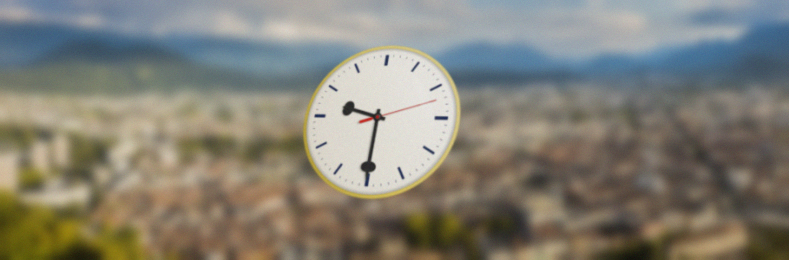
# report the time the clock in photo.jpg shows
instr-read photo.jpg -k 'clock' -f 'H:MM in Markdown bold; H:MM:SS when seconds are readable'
**9:30:12**
